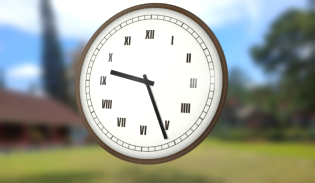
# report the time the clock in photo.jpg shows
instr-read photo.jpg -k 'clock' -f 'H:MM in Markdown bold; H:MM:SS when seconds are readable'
**9:26**
